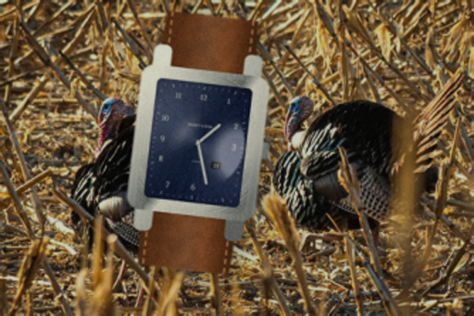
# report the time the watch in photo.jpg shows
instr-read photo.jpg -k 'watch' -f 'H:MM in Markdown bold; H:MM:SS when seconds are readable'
**1:27**
